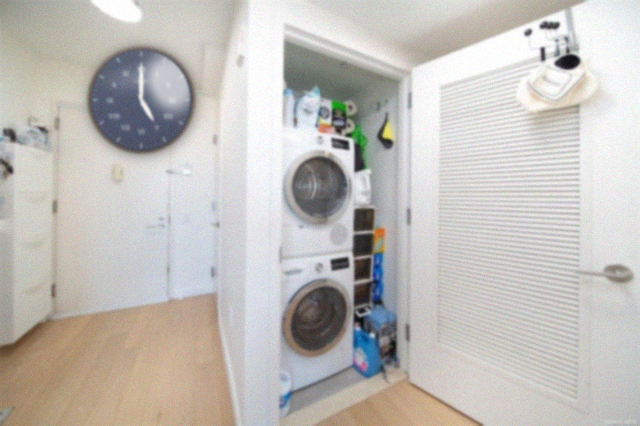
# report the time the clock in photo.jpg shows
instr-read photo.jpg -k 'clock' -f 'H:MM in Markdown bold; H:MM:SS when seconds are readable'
**5:00**
